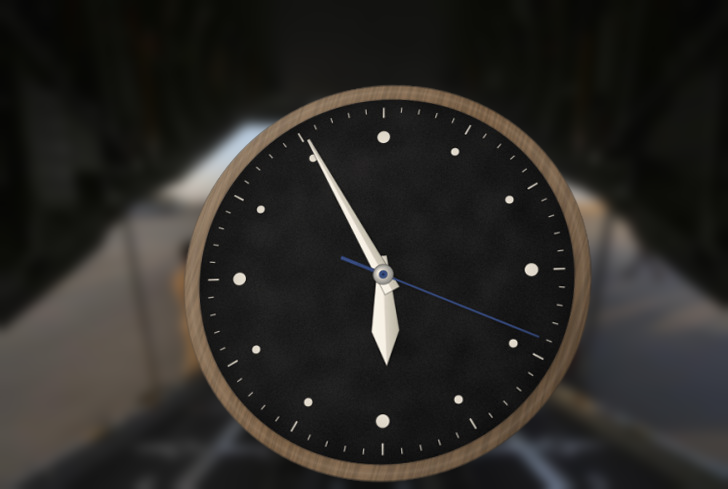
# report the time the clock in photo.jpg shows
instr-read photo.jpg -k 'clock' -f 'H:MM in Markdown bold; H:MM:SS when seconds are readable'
**5:55:19**
